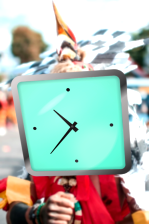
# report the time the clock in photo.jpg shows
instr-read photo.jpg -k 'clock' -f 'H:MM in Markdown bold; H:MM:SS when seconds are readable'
**10:37**
